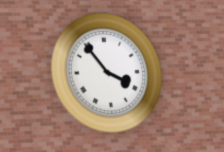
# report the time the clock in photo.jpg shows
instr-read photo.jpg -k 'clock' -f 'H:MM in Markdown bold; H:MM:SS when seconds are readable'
**3:54**
